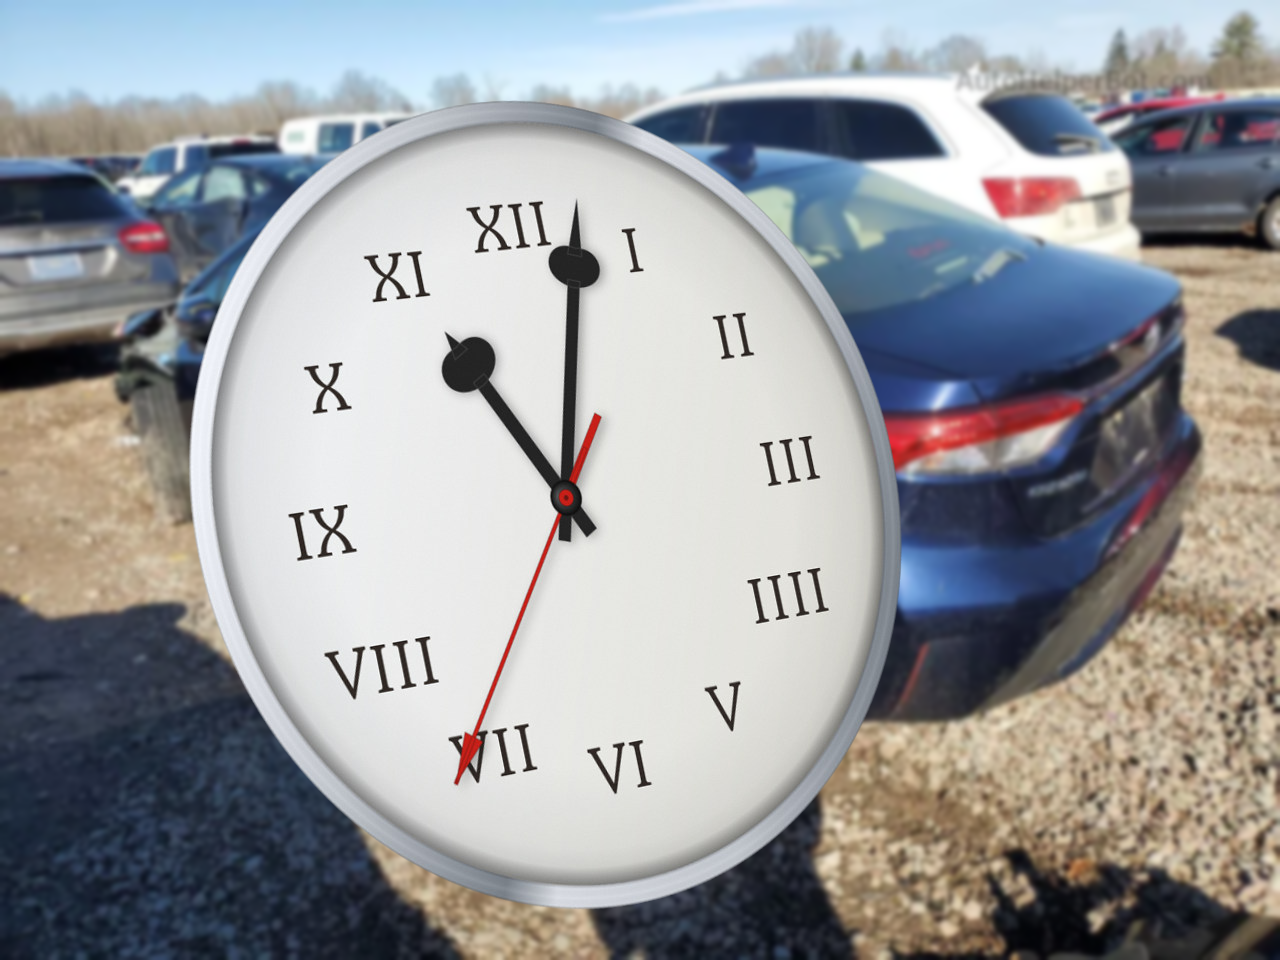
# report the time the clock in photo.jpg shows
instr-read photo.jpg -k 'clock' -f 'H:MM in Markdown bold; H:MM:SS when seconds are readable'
**11:02:36**
